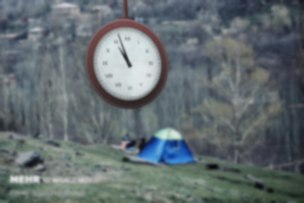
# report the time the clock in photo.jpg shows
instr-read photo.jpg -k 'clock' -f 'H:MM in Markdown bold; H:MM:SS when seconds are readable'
**10:57**
